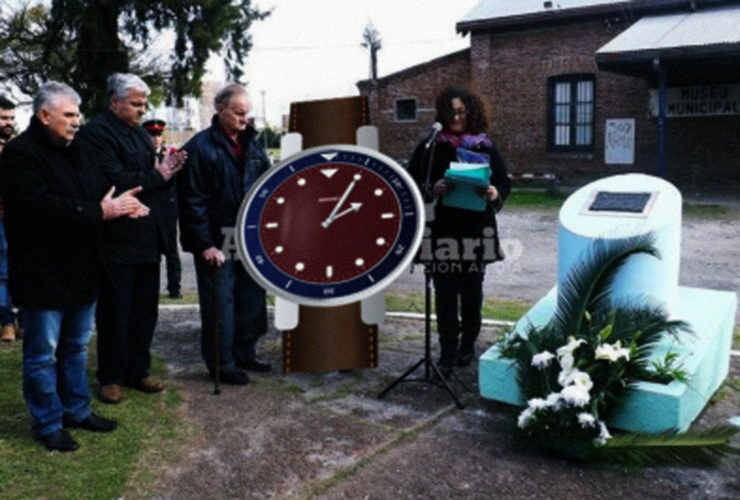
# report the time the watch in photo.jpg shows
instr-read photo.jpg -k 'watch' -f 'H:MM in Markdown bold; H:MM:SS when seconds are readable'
**2:05**
